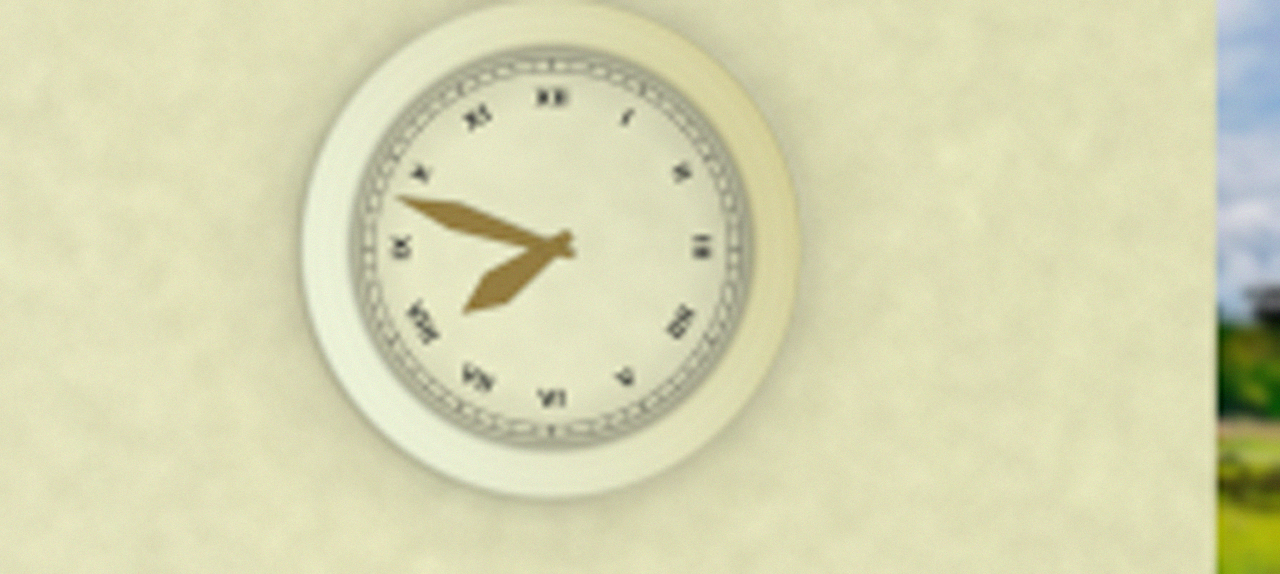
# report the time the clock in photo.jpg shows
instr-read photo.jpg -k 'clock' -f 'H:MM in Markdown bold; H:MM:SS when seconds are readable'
**7:48**
